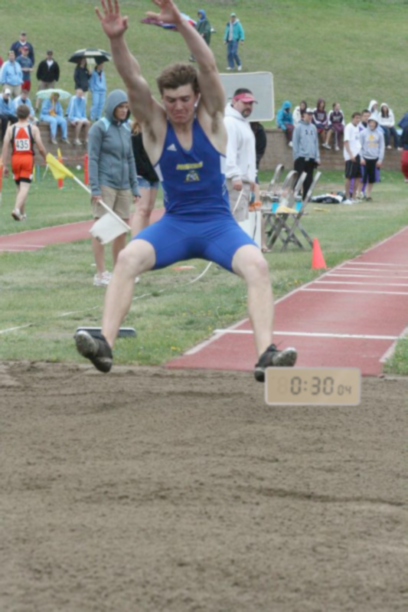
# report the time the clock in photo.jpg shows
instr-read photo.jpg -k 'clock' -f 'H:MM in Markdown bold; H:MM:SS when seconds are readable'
**0:30**
